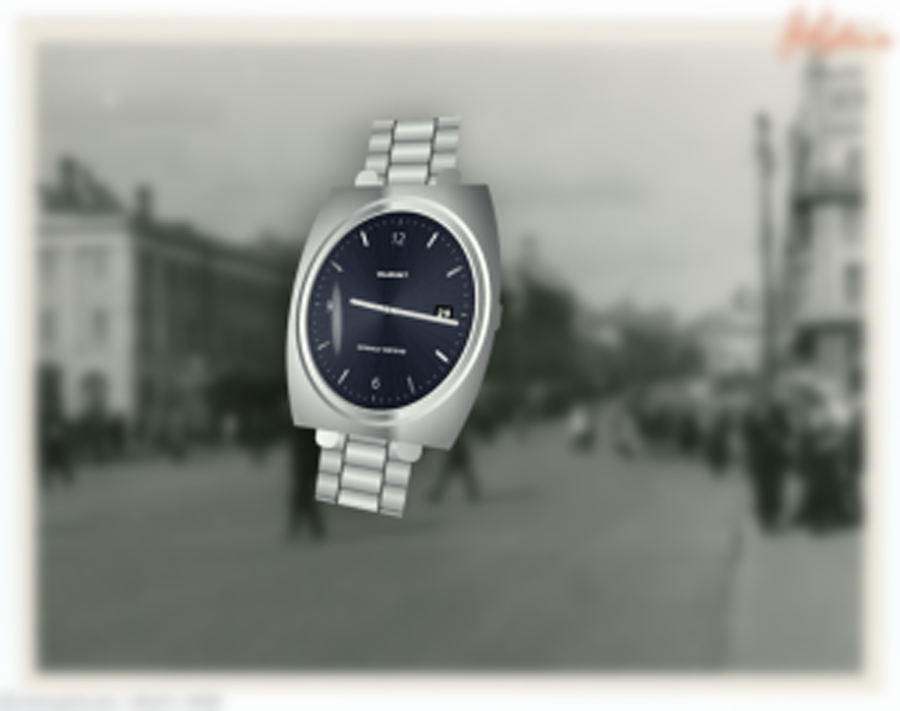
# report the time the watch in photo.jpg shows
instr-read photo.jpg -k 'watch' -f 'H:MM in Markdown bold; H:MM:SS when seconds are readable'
**9:16**
